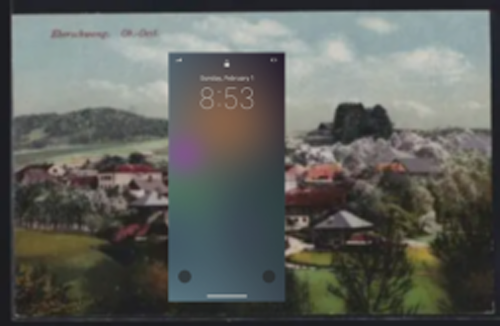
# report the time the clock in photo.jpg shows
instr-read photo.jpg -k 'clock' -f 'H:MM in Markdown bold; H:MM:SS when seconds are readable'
**8:53**
